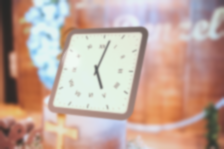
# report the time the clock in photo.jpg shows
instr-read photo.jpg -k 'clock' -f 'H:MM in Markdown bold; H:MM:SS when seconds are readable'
**5:02**
